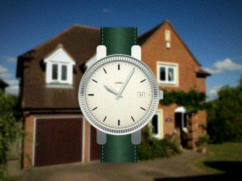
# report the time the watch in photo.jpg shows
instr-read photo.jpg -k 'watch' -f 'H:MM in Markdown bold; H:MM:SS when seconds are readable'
**10:05**
